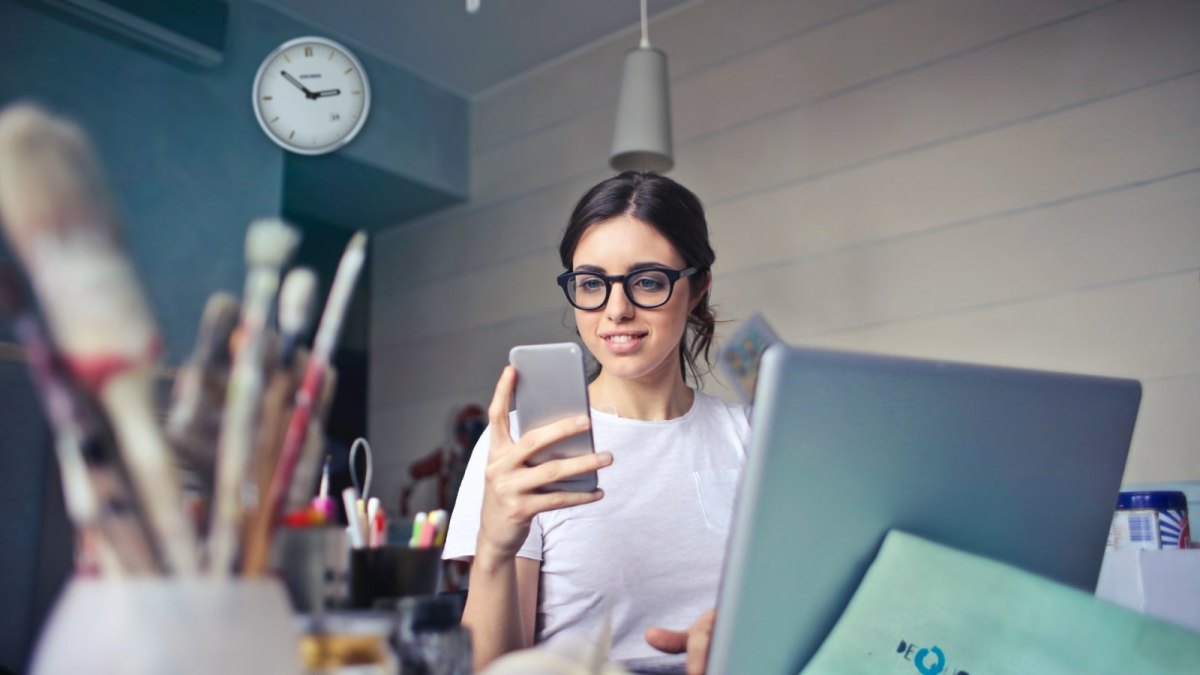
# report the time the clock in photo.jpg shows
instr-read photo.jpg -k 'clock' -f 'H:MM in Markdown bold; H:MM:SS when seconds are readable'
**2:52**
